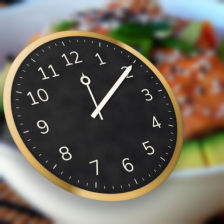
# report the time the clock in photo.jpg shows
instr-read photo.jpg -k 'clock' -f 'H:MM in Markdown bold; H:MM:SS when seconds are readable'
**12:10**
